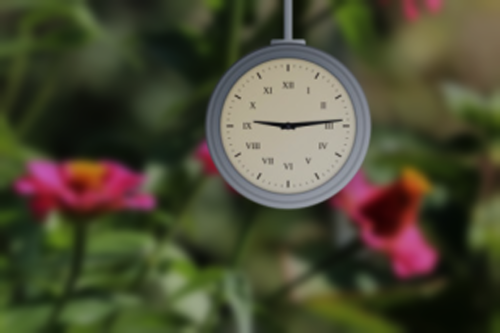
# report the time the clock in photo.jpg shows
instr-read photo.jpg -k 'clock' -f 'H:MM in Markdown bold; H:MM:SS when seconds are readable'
**9:14**
